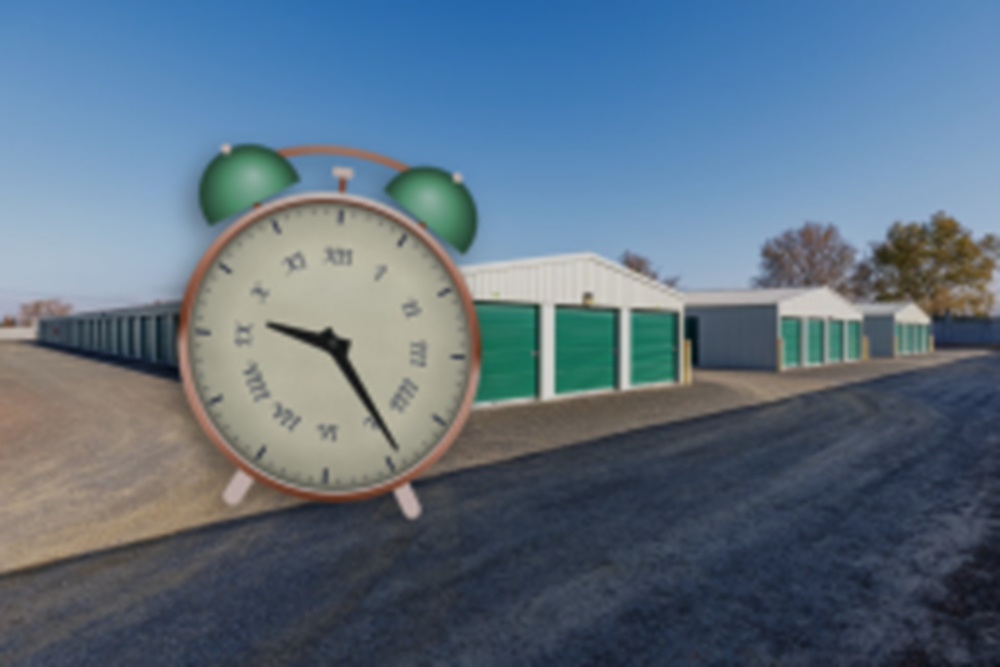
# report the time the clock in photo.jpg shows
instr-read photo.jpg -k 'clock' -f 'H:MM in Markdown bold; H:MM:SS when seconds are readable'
**9:24**
